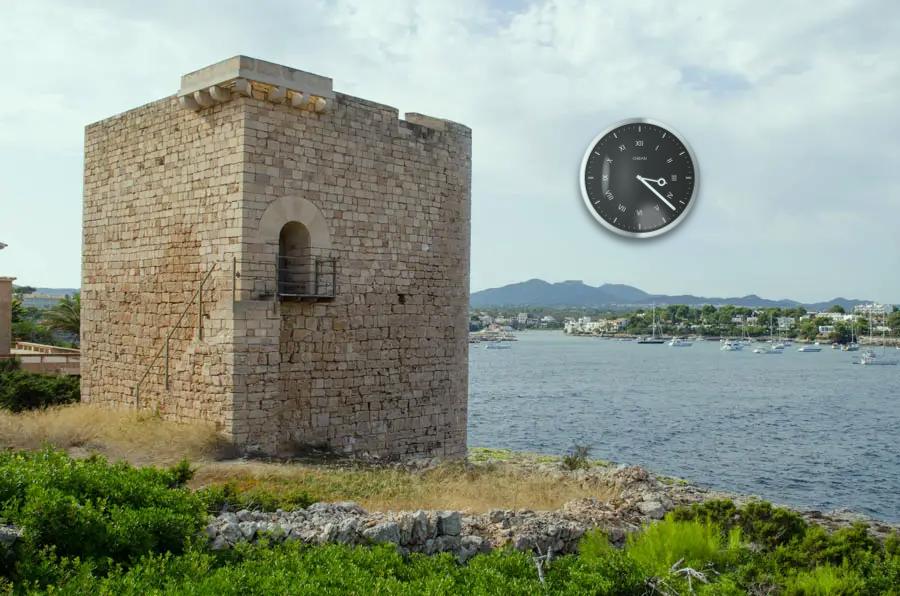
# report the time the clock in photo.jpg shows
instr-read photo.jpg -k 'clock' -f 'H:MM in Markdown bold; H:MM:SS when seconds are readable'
**3:22**
